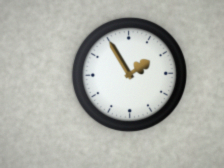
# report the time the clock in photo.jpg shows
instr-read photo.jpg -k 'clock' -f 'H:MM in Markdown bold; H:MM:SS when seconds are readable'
**1:55**
